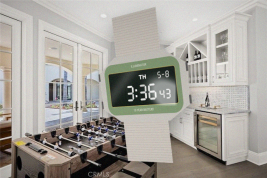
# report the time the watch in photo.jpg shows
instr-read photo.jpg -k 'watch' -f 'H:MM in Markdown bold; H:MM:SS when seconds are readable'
**3:36:43**
